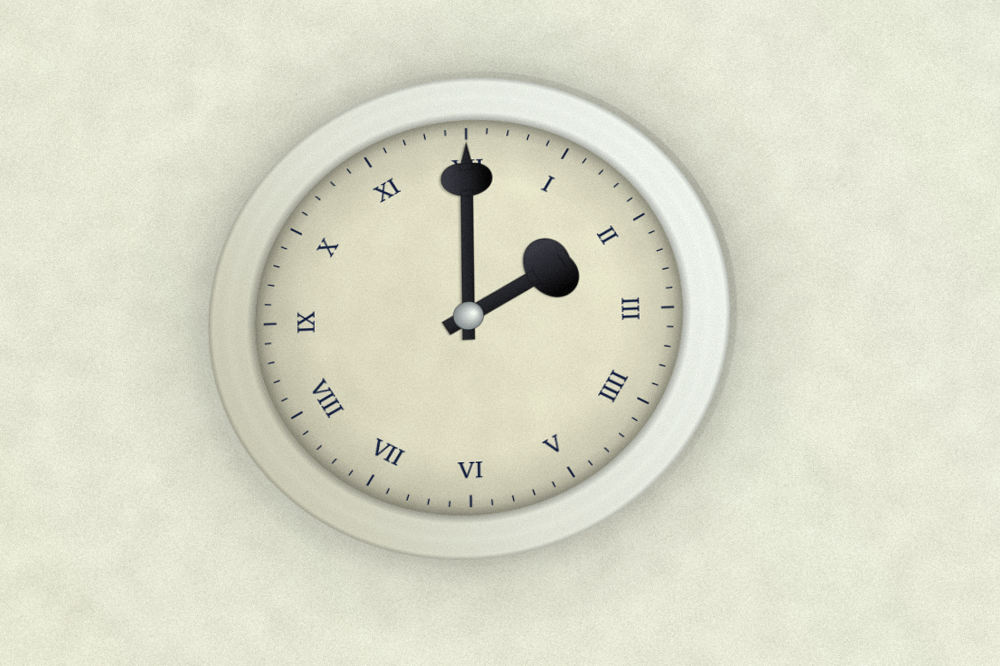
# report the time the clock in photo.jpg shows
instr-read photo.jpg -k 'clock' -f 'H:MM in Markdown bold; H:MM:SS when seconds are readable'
**2:00**
